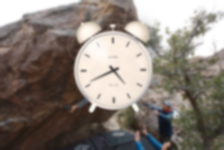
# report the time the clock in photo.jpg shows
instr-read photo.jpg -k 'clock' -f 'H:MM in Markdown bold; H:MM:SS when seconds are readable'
**4:41**
